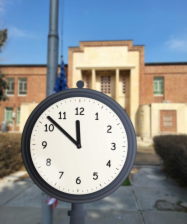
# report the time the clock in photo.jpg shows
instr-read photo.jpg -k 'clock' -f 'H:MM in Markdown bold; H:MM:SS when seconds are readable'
**11:52**
